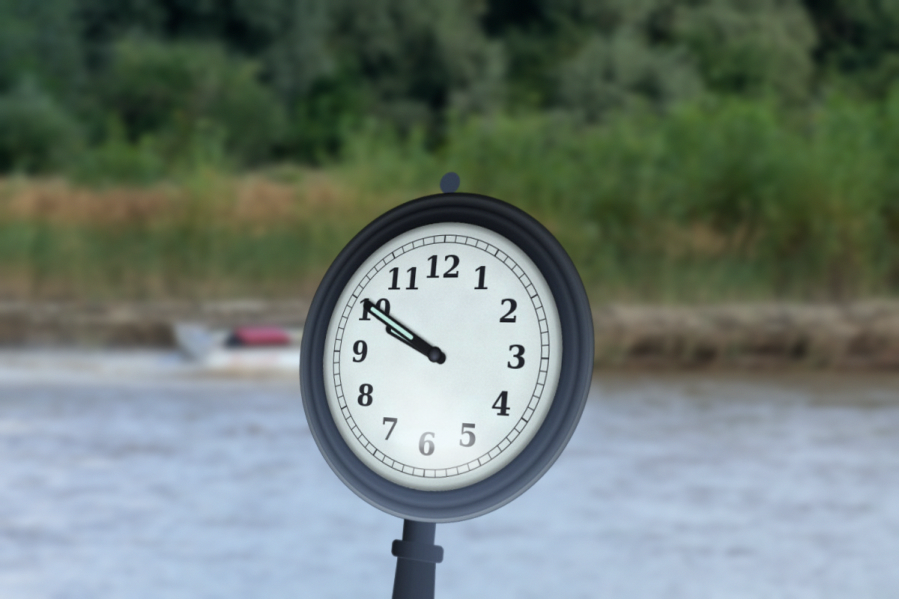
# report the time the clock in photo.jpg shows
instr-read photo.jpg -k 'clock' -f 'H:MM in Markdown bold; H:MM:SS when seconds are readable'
**9:50**
